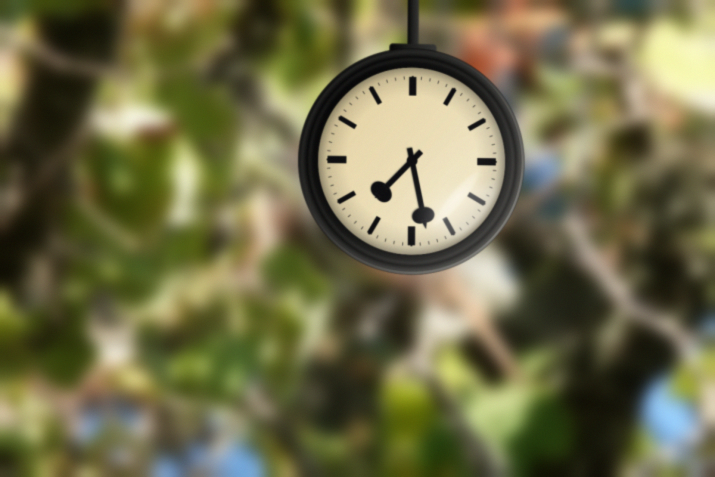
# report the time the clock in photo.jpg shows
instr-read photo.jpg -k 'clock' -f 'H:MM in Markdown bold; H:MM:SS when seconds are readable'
**7:28**
